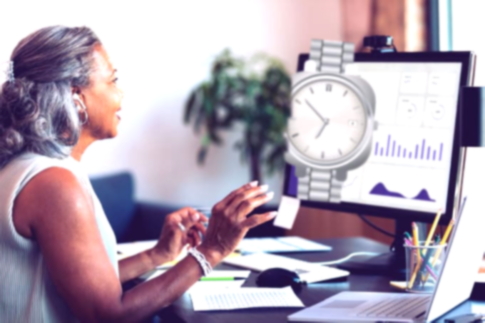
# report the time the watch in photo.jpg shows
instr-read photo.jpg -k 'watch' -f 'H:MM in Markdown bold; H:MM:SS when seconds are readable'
**6:52**
